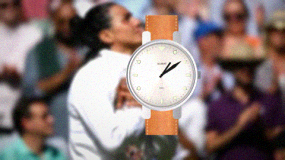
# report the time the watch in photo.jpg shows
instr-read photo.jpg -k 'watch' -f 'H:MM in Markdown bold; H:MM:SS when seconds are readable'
**1:09**
